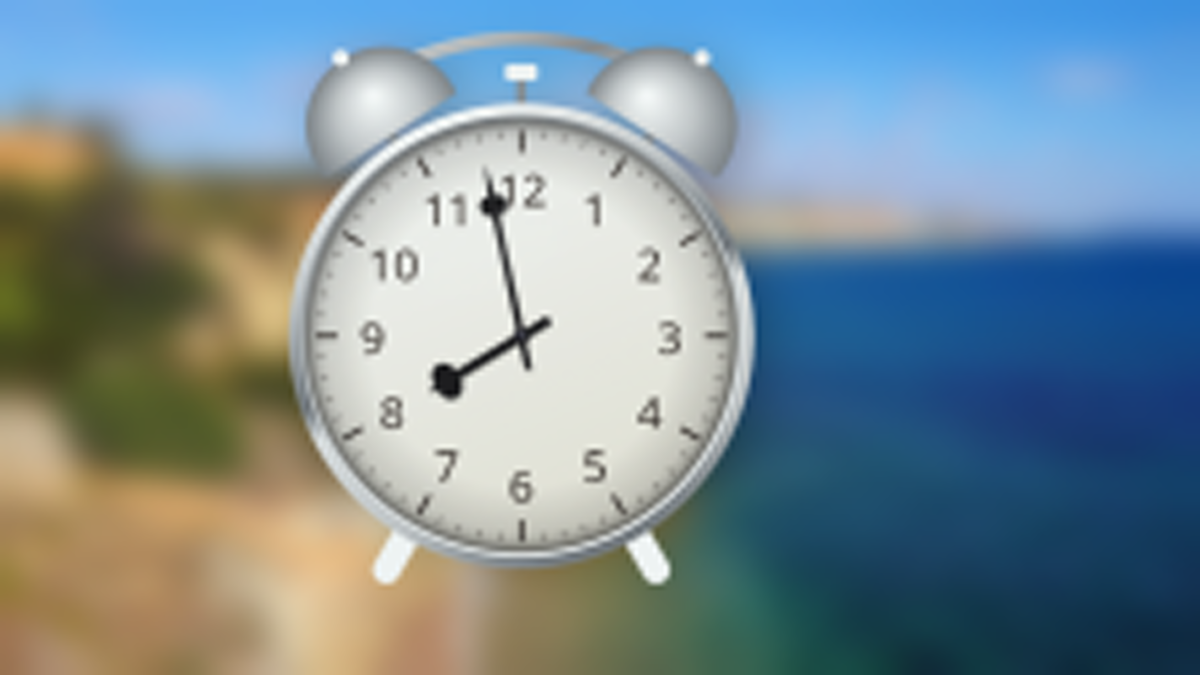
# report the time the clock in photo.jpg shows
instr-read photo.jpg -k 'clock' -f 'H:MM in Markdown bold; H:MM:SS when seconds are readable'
**7:58**
